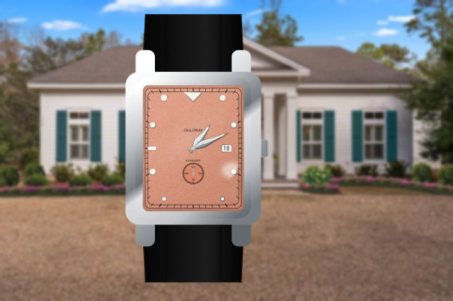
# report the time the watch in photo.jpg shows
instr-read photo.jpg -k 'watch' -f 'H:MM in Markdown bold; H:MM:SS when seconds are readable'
**1:11**
